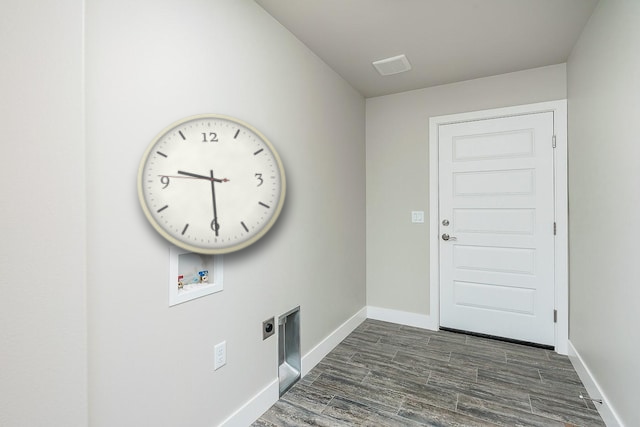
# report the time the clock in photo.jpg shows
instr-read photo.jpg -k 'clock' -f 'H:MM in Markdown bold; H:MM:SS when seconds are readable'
**9:29:46**
